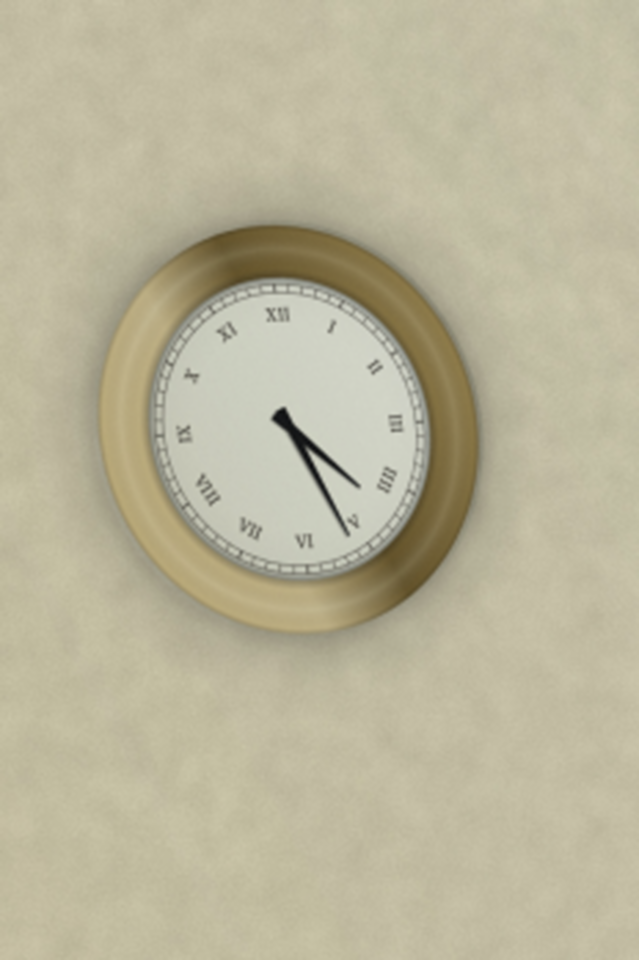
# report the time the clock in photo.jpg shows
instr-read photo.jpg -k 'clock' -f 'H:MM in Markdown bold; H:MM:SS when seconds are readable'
**4:26**
